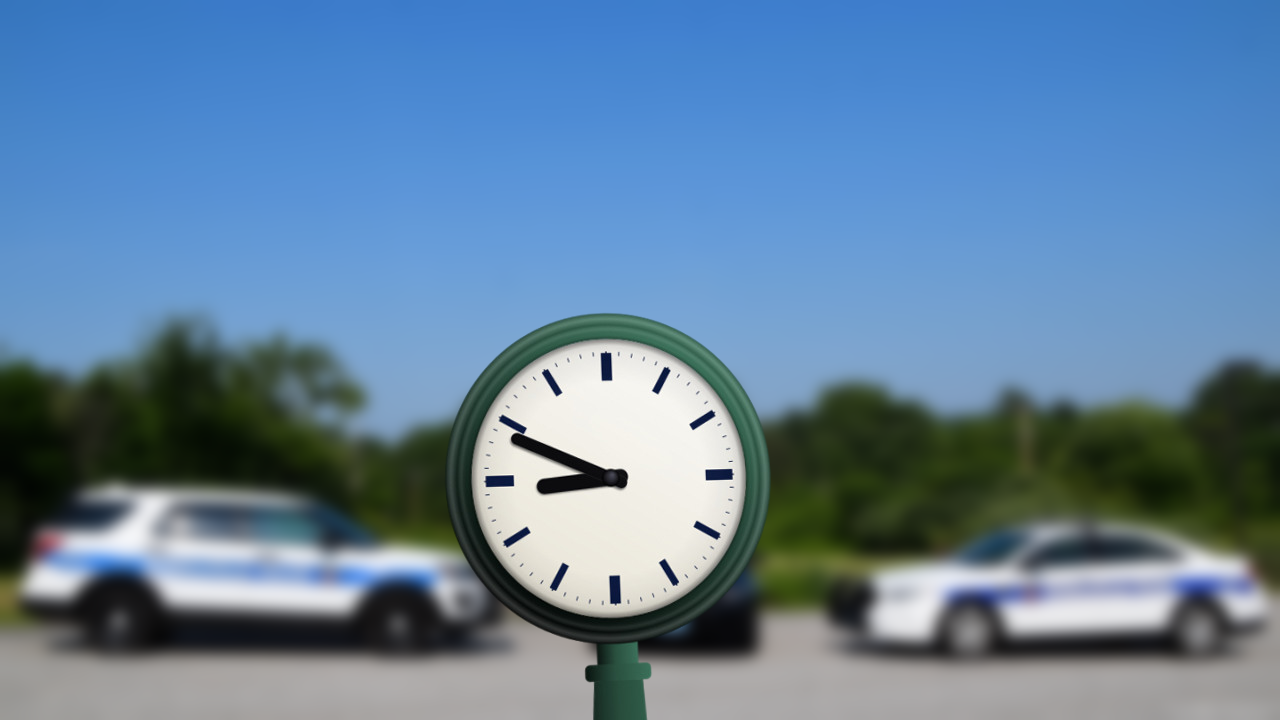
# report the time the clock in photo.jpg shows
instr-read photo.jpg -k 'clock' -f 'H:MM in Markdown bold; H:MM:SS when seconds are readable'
**8:49**
